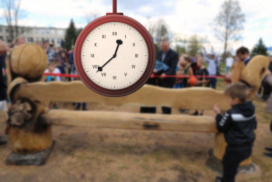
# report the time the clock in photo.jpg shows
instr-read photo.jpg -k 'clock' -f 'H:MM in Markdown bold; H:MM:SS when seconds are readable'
**12:38**
